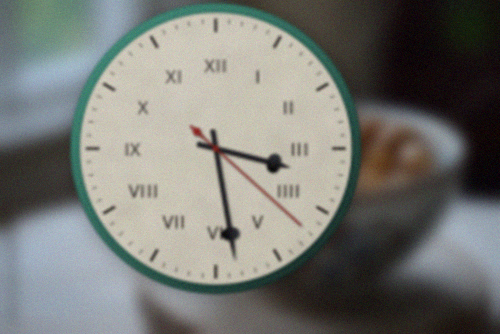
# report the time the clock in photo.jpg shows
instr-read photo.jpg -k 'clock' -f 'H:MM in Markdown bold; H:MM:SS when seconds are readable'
**3:28:22**
